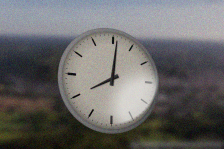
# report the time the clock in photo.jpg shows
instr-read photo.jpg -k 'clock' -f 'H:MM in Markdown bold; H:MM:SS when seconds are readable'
**8:01**
